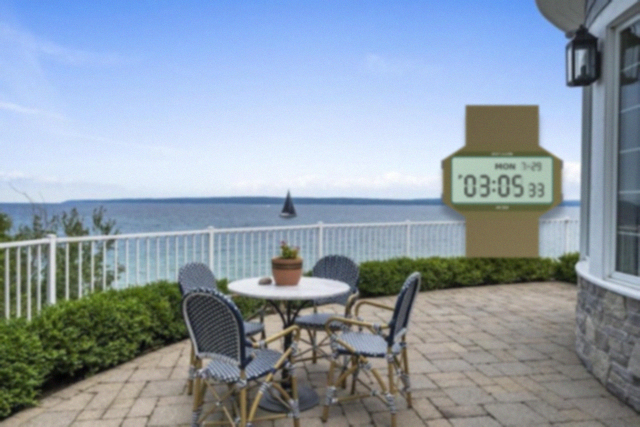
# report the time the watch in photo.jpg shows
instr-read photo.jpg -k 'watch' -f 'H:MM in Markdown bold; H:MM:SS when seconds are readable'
**3:05:33**
